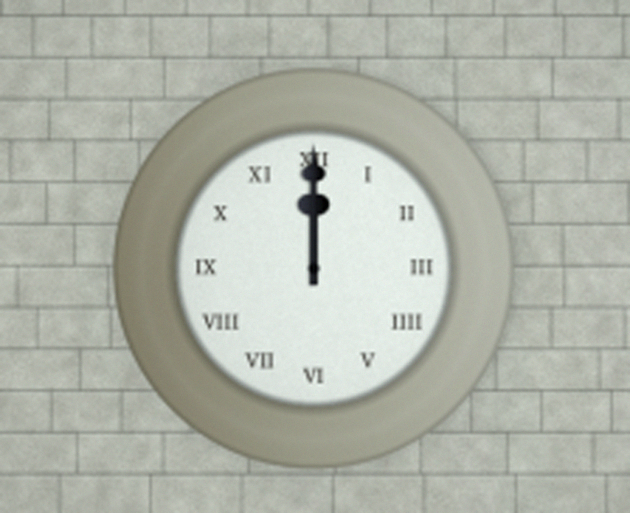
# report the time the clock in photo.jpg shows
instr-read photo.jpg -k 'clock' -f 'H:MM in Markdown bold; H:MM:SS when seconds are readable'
**12:00**
